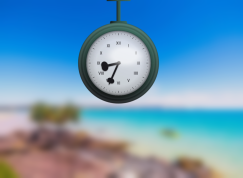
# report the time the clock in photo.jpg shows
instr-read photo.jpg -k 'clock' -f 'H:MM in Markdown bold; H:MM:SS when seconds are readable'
**8:34**
